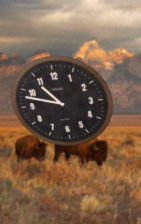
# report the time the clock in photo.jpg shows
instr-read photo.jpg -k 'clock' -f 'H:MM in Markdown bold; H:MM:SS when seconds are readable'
**10:48**
